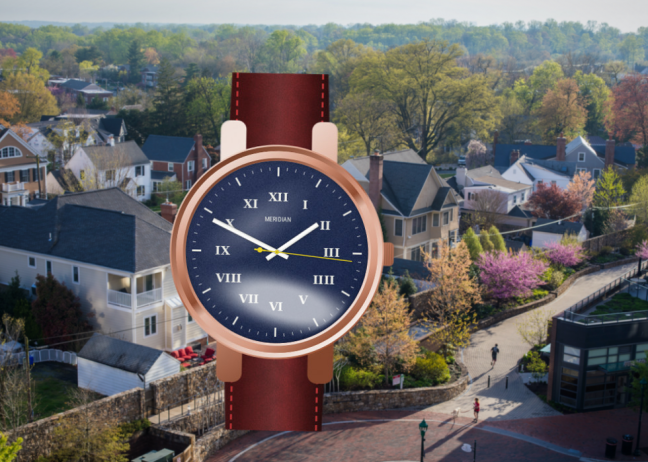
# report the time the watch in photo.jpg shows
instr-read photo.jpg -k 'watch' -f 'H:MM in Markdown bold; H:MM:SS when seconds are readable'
**1:49:16**
